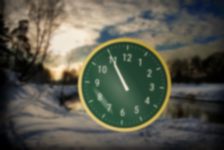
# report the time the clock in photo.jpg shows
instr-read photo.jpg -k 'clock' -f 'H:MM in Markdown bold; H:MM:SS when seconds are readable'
**10:55**
